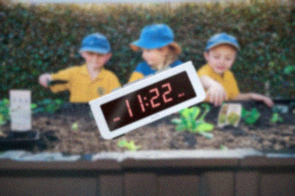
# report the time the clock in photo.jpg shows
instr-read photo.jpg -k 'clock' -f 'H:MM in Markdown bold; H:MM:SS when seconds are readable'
**11:22**
